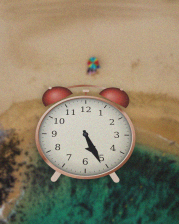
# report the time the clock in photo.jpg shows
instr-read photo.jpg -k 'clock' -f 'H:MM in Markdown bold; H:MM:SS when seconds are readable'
**5:26**
